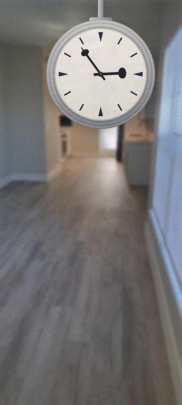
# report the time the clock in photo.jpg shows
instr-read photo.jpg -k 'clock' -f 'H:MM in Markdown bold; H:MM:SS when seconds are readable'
**2:54**
